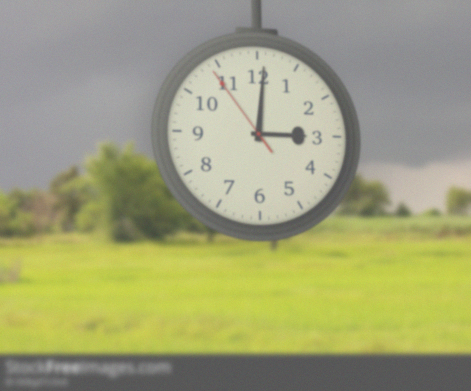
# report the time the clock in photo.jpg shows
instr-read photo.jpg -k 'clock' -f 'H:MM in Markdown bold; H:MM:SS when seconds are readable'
**3:00:54**
